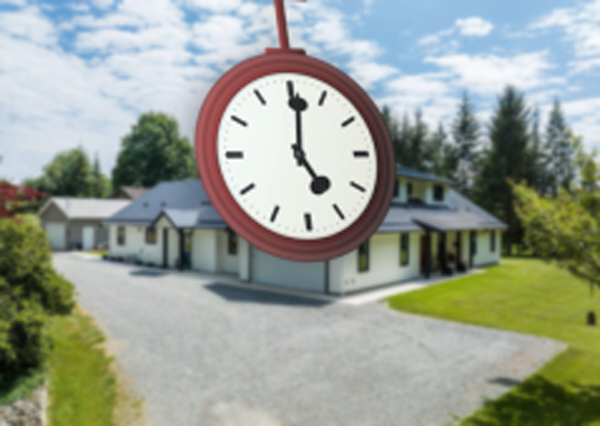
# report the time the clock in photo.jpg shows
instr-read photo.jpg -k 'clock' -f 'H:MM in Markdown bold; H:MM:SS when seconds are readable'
**5:01**
